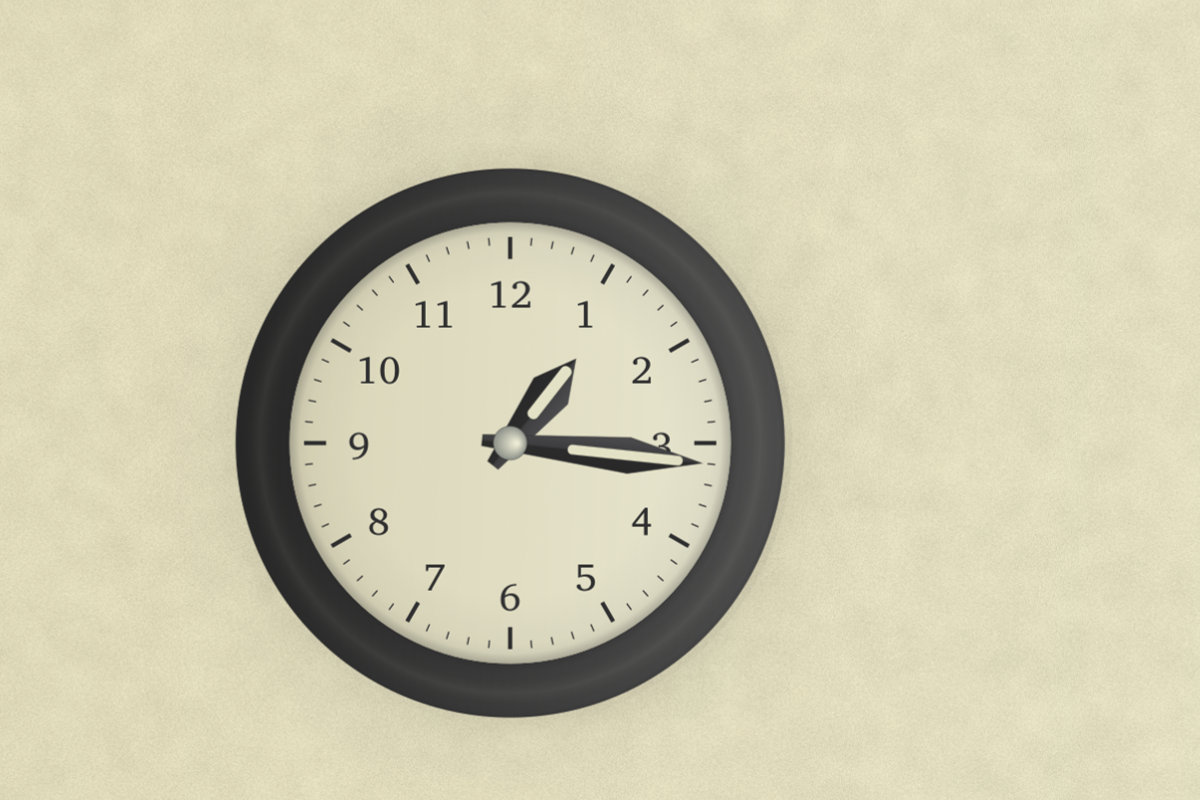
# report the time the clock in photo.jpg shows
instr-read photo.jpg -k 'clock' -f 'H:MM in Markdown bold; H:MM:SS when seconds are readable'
**1:16**
